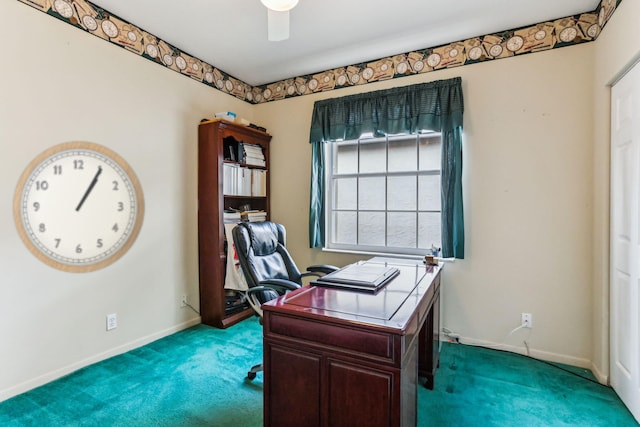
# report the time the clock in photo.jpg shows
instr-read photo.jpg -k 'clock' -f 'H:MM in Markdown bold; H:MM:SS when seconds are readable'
**1:05**
